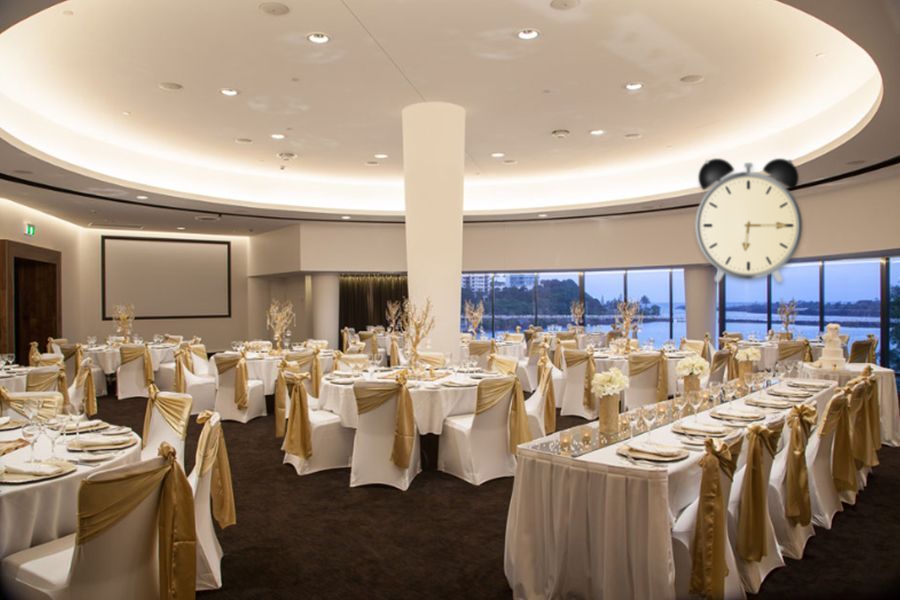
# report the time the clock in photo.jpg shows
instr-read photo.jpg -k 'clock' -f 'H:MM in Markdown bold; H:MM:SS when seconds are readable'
**6:15**
